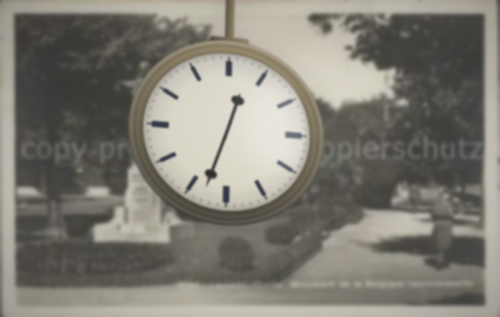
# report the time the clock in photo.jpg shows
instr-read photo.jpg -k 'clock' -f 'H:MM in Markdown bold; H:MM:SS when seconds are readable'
**12:33**
